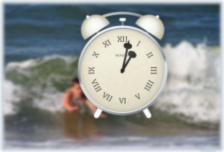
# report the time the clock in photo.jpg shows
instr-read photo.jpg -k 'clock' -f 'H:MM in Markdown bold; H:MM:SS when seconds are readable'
**1:02**
